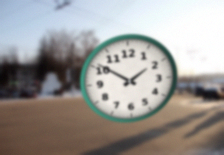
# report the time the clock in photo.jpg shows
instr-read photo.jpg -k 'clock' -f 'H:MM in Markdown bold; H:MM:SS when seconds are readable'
**1:51**
